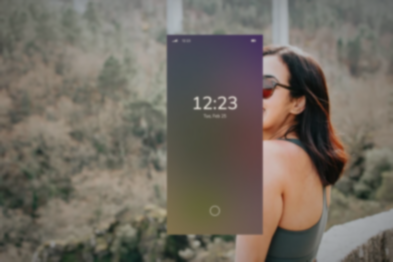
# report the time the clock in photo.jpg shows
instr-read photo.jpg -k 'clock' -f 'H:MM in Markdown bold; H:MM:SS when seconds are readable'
**12:23**
